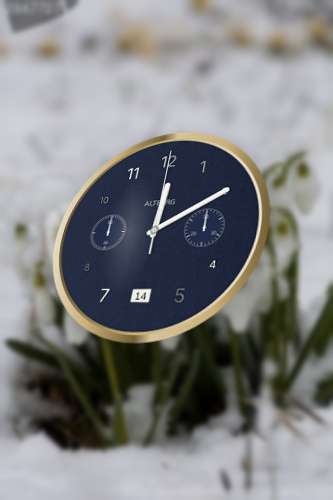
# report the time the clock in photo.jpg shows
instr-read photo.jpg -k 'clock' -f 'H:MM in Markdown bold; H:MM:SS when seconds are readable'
**12:10**
